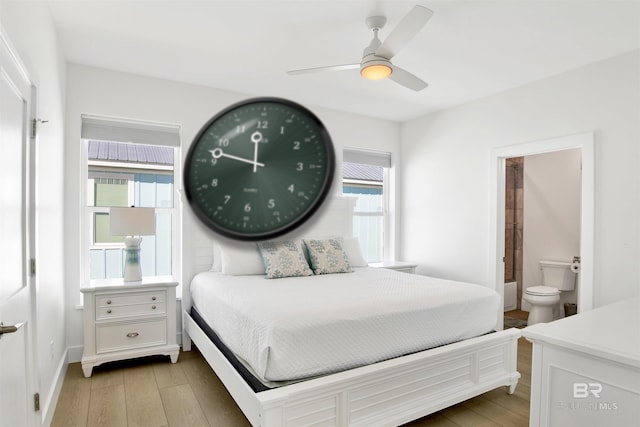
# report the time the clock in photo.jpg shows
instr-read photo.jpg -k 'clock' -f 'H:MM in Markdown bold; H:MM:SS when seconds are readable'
**11:47**
